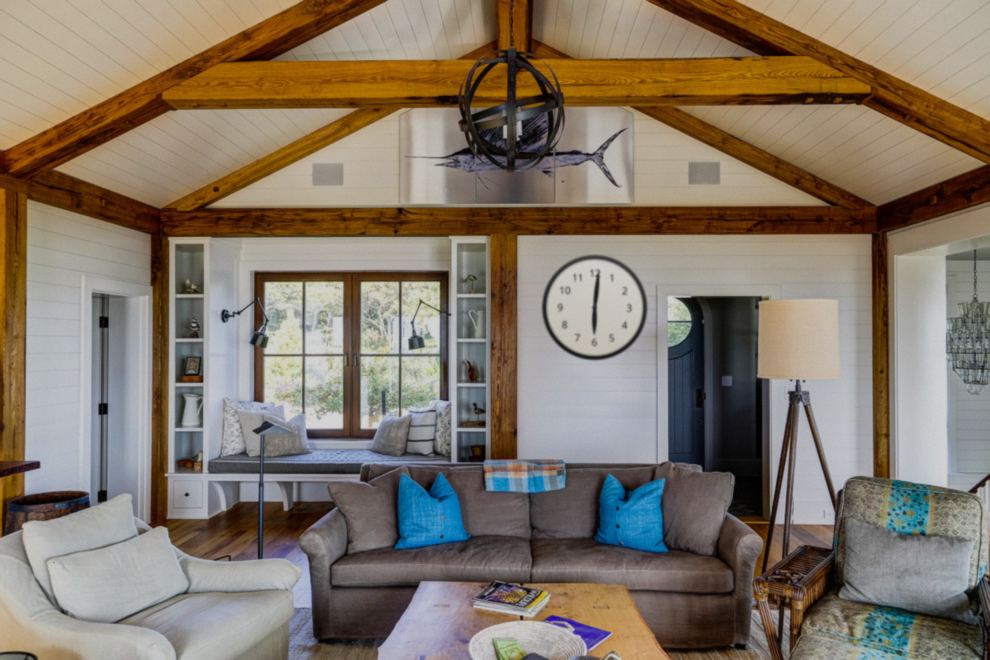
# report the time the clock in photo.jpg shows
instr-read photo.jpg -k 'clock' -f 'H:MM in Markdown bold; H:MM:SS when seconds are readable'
**6:01**
